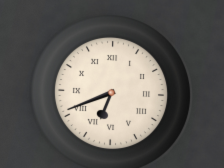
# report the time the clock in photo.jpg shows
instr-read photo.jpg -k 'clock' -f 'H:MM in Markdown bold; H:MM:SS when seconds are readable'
**6:41**
